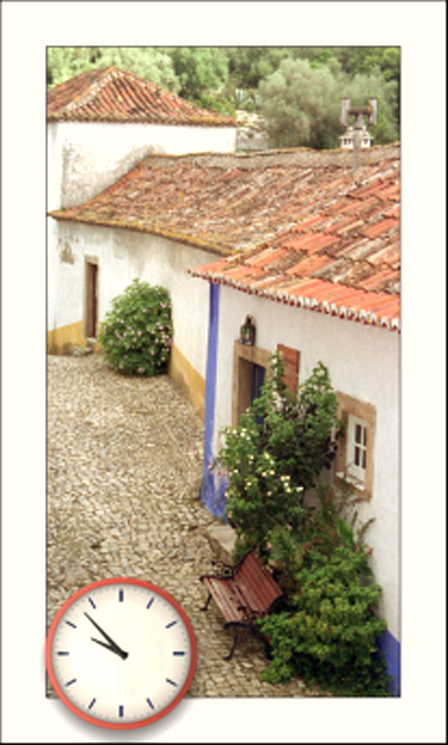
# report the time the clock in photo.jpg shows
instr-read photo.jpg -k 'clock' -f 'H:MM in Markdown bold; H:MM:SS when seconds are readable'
**9:53**
